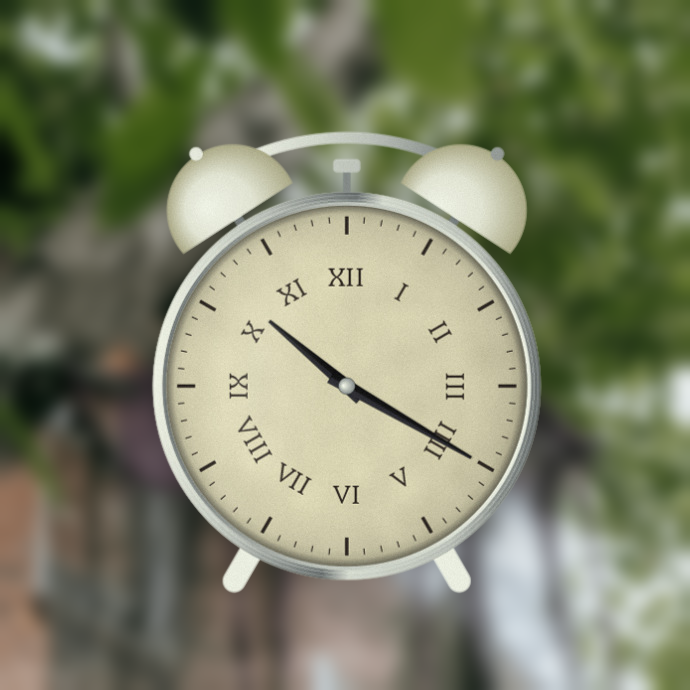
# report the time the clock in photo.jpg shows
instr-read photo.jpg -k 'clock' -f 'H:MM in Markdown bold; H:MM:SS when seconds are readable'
**10:20**
